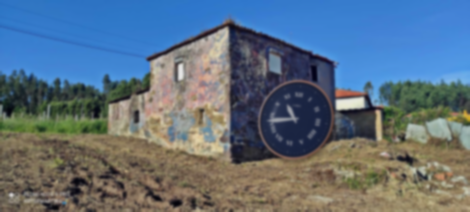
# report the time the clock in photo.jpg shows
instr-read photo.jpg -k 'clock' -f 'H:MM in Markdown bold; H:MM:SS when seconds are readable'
**10:43**
